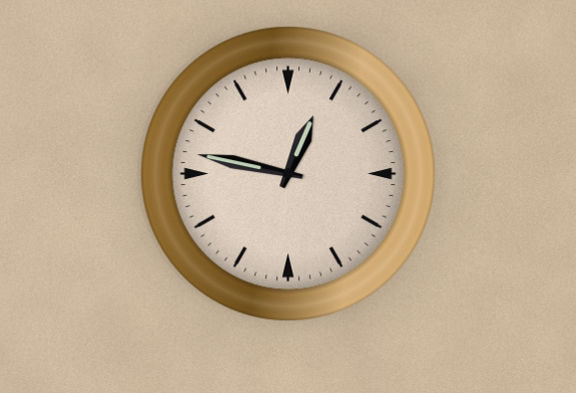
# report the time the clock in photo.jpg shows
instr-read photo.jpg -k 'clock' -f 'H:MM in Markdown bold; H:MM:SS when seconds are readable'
**12:47**
